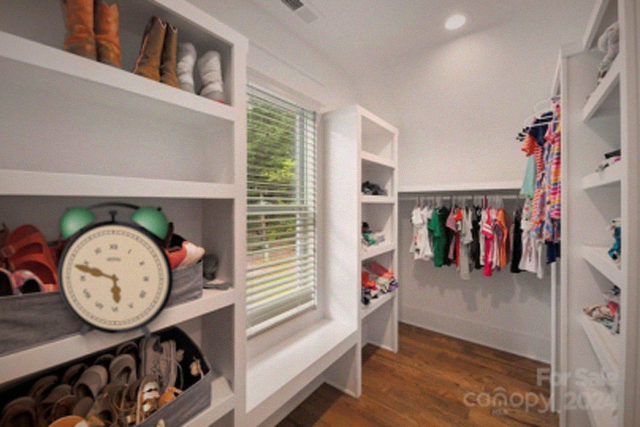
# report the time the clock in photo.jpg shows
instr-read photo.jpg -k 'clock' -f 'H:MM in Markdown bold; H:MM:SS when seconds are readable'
**5:48**
